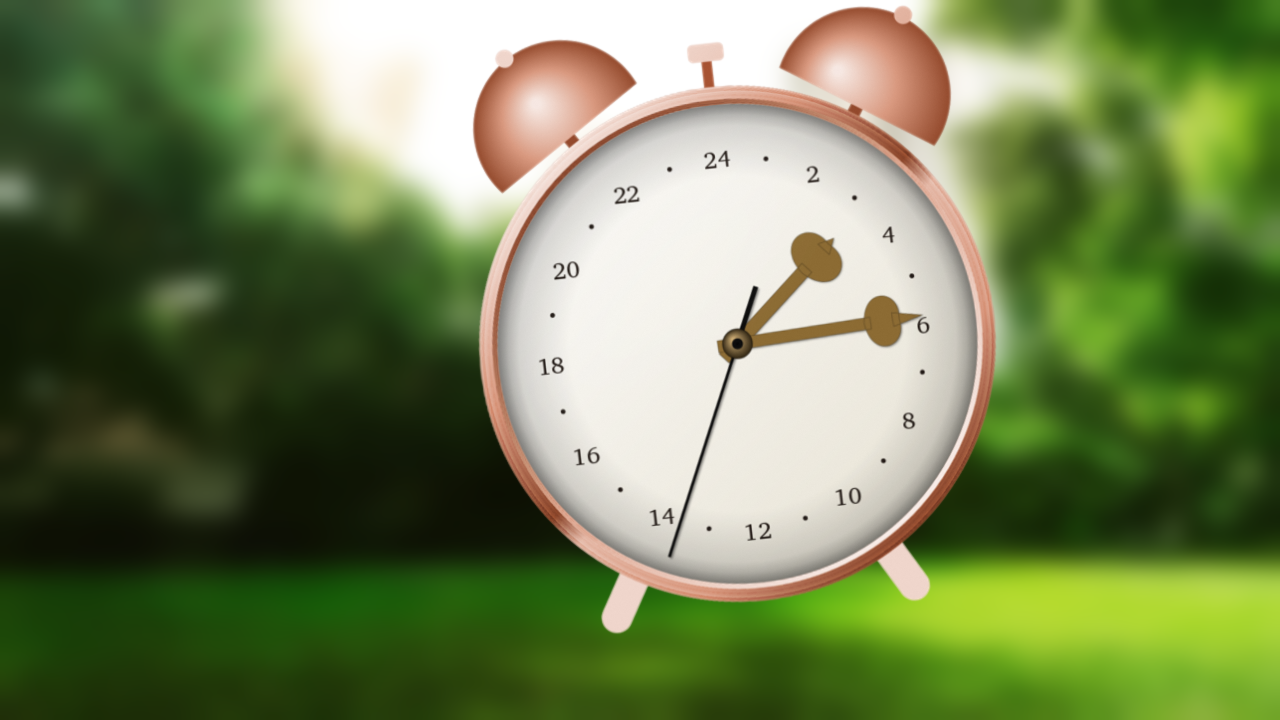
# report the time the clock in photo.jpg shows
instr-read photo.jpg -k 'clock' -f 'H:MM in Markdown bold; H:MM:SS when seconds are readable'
**3:14:34**
